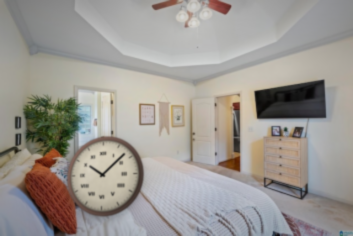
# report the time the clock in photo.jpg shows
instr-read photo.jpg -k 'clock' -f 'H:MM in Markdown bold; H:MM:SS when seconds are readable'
**10:08**
